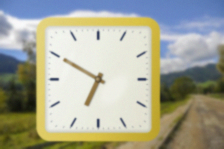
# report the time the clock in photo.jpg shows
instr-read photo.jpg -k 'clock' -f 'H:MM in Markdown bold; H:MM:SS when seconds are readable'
**6:50**
